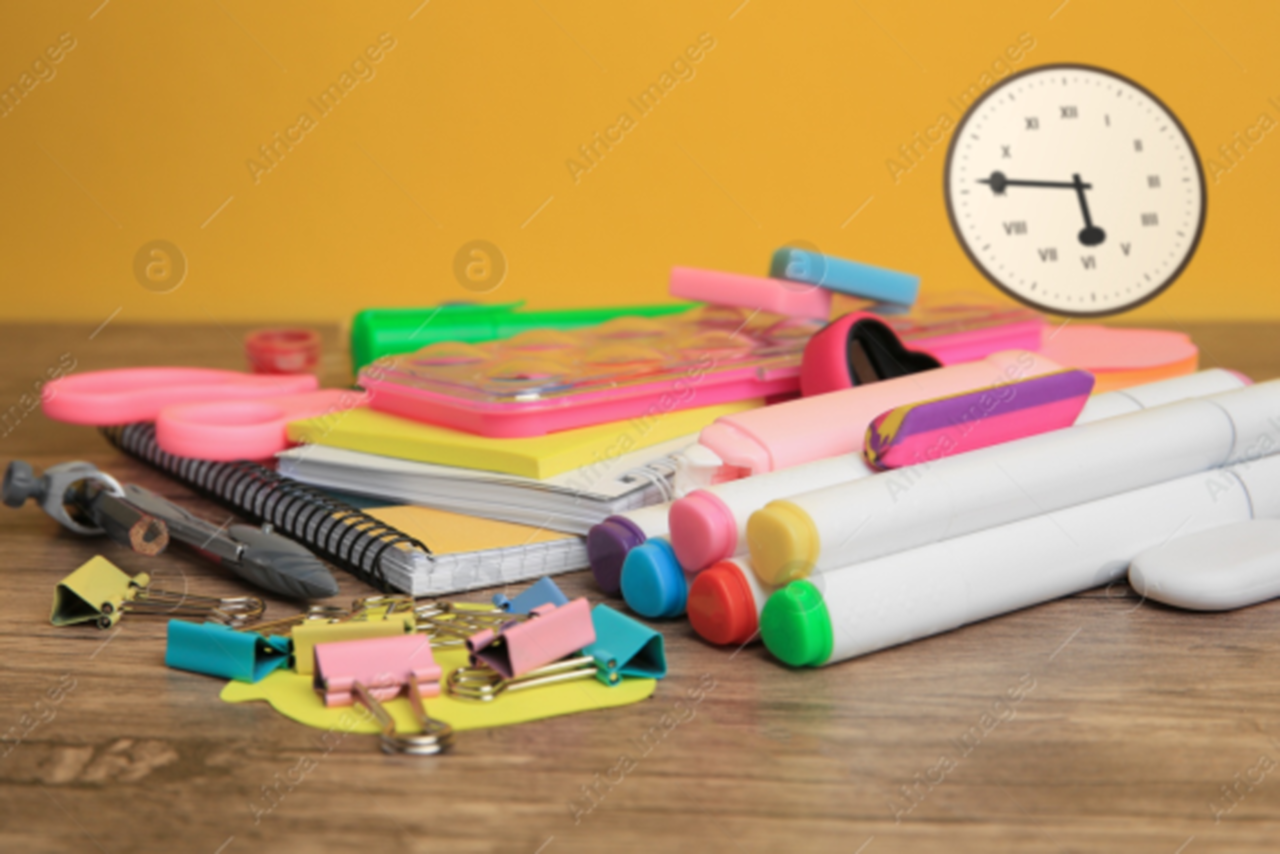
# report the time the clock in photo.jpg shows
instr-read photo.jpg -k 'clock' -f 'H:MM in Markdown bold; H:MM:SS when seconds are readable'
**5:46**
